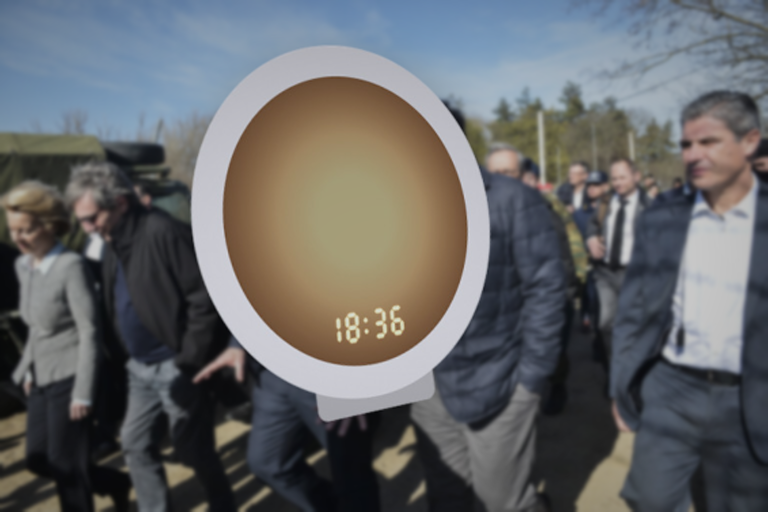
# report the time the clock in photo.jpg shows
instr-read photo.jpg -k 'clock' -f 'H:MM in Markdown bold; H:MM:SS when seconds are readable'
**18:36**
